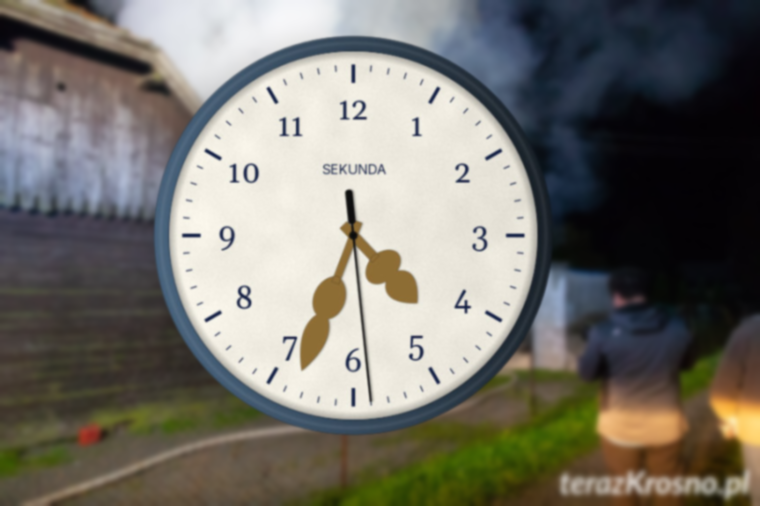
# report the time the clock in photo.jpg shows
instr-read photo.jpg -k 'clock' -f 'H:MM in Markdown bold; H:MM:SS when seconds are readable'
**4:33:29**
